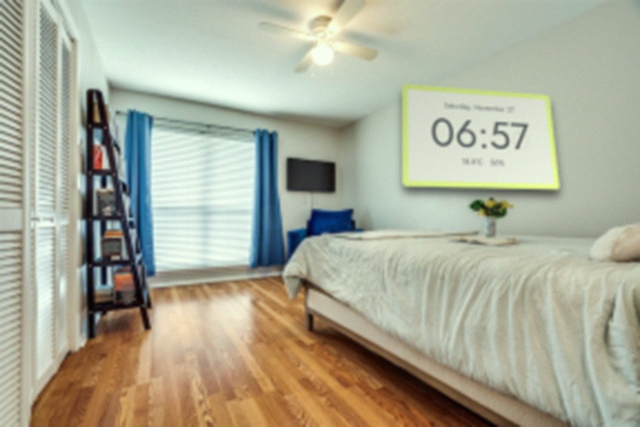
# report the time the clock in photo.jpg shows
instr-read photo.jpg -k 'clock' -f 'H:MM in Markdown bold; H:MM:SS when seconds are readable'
**6:57**
